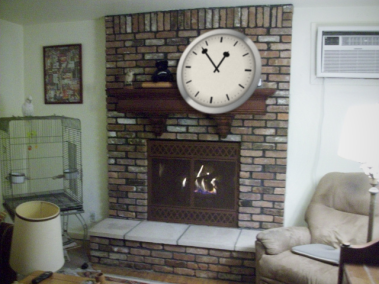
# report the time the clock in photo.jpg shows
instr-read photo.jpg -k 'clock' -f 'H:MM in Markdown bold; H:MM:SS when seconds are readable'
**12:53**
